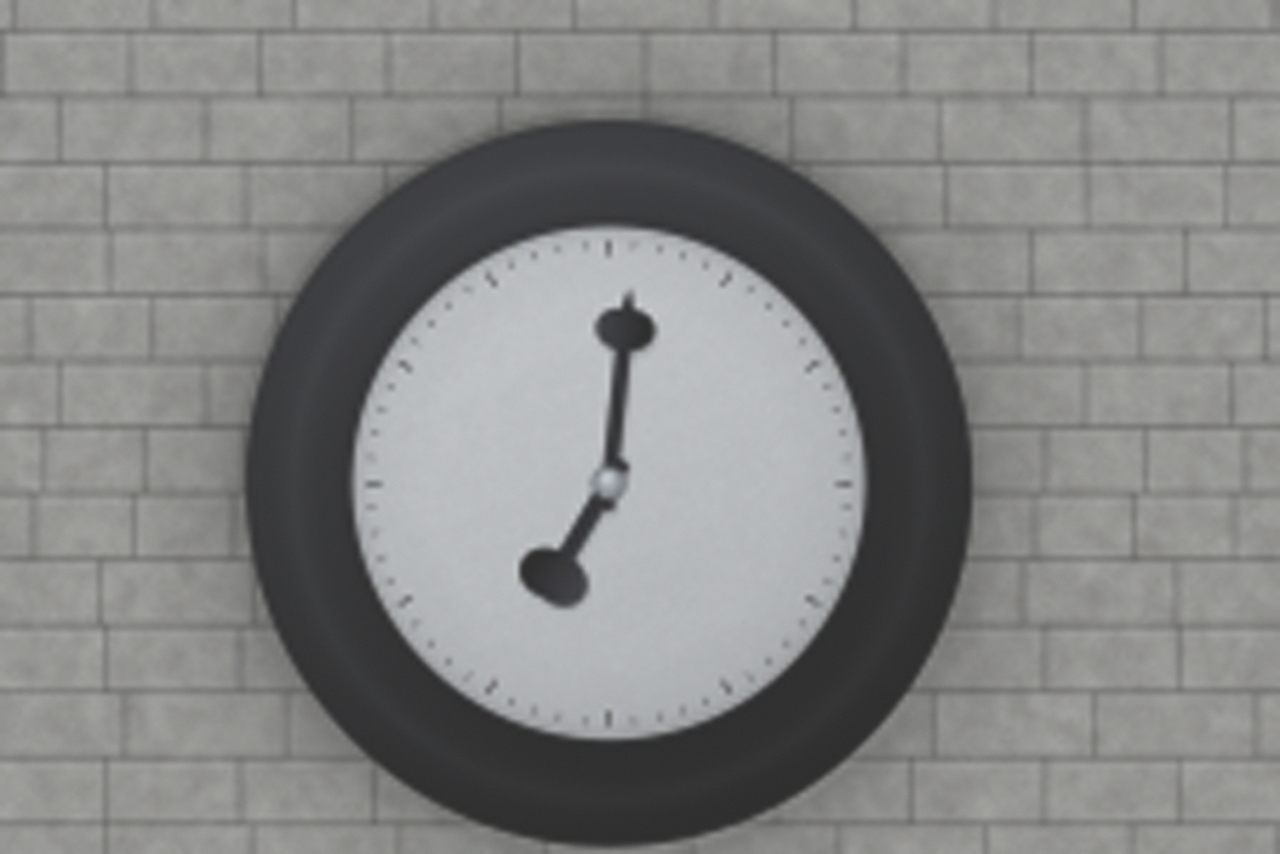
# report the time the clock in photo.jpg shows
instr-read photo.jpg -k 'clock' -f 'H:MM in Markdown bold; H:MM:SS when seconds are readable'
**7:01**
